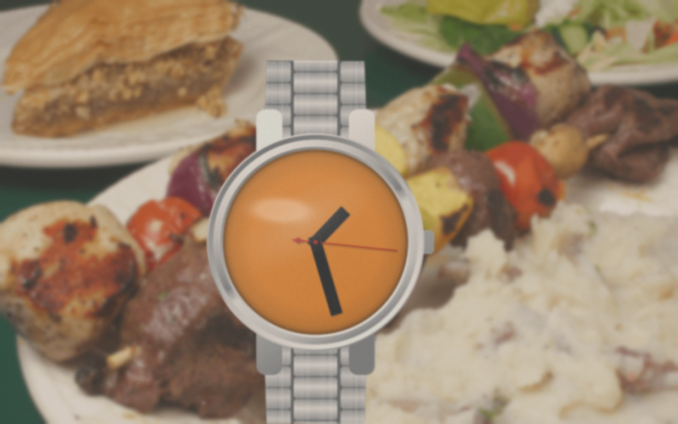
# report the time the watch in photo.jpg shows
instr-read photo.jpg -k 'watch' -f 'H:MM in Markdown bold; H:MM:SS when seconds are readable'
**1:27:16**
